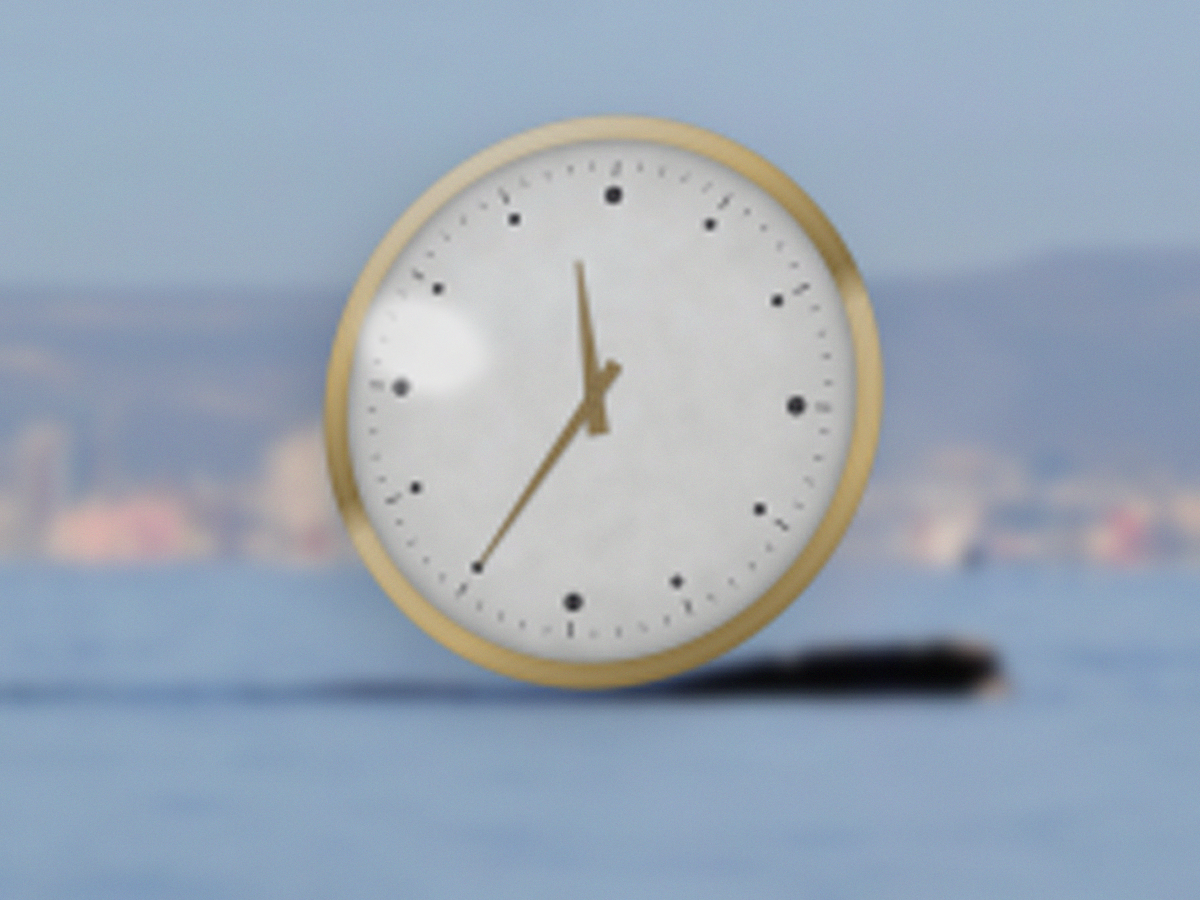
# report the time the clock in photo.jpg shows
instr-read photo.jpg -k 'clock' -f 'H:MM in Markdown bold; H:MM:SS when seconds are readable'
**11:35**
